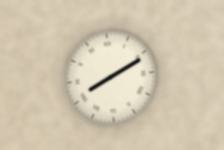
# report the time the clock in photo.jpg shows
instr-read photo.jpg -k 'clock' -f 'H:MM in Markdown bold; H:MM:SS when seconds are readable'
**8:11**
